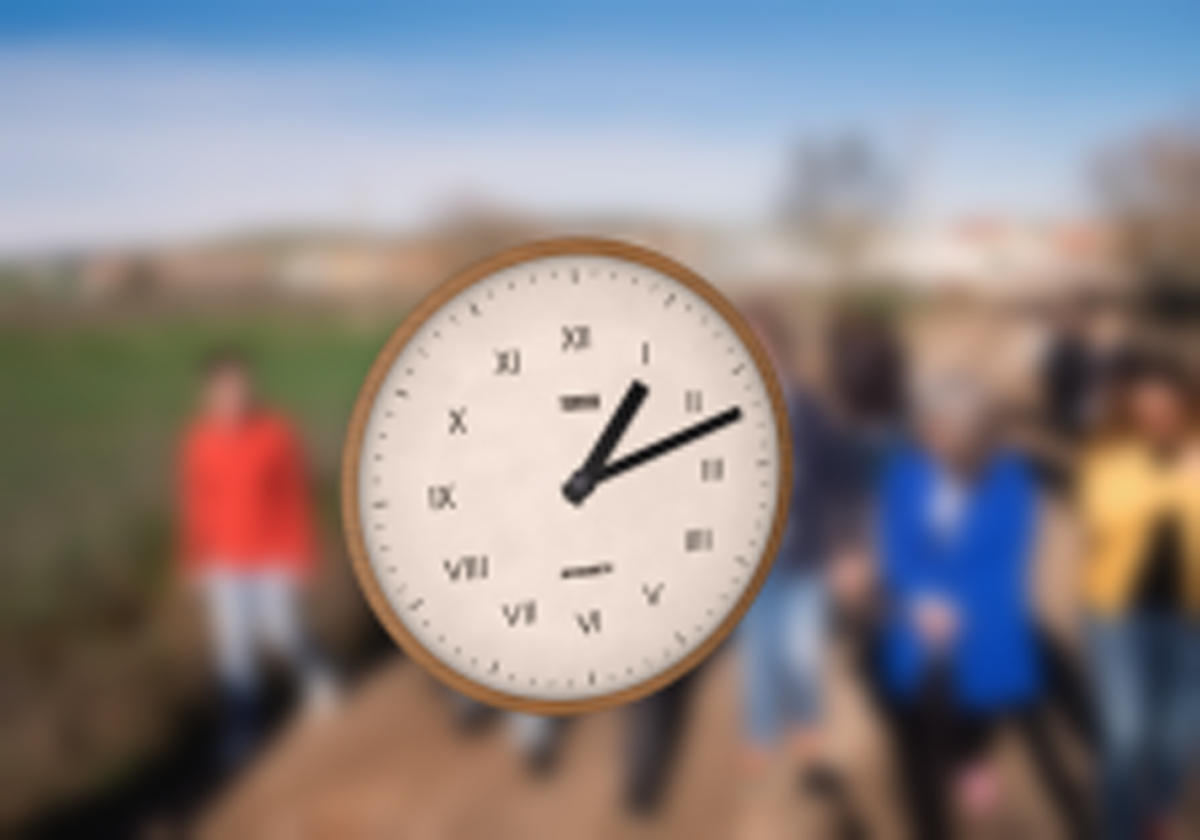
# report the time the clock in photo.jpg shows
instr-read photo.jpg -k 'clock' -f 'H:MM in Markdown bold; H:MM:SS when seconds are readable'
**1:12**
